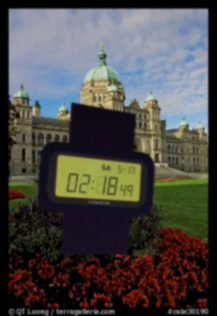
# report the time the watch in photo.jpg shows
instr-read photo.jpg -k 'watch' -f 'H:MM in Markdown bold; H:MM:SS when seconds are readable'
**2:18:49**
